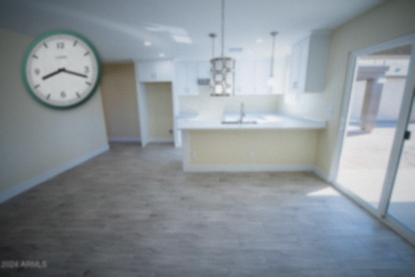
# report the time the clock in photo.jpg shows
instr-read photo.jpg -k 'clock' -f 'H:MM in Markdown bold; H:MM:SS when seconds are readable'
**8:18**
